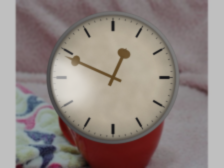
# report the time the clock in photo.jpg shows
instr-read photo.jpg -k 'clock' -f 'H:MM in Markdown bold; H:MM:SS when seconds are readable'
**12:49**
